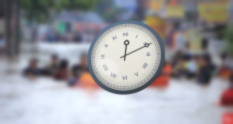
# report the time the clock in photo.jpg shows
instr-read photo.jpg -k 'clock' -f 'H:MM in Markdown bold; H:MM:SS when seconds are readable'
**12:11**
